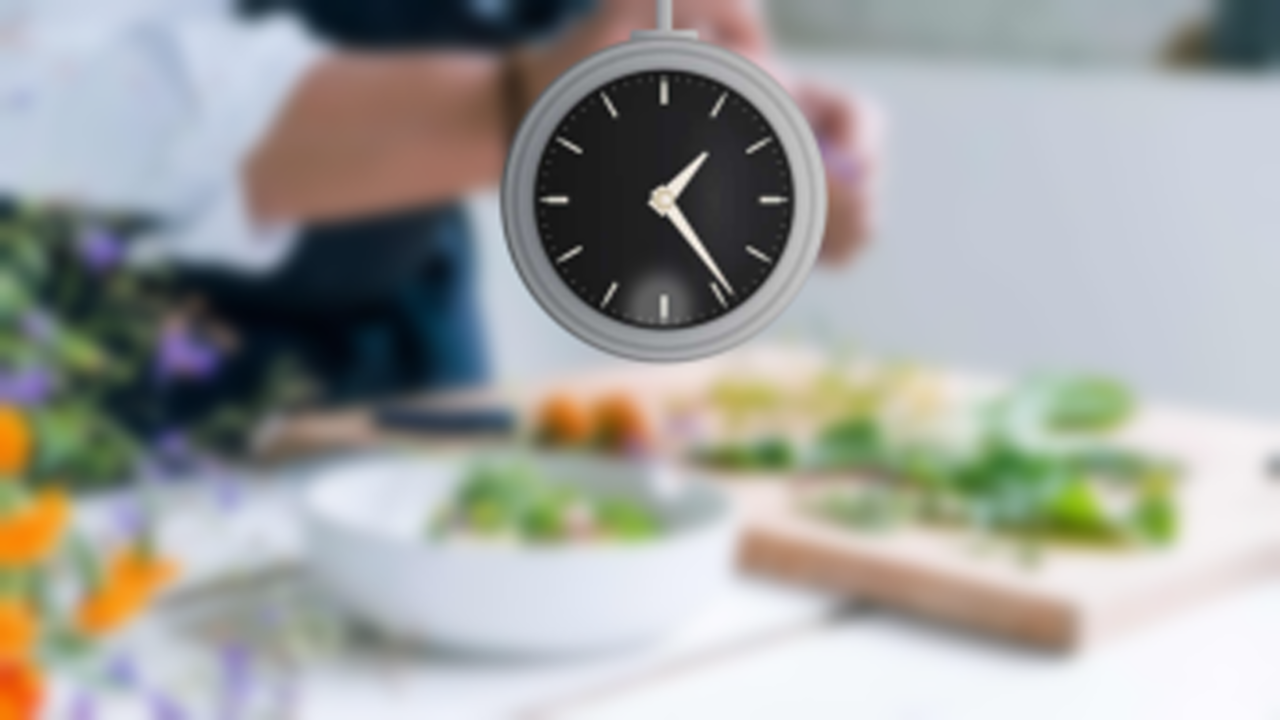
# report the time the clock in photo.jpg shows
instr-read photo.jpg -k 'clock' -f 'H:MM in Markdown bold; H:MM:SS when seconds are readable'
**1:24**
